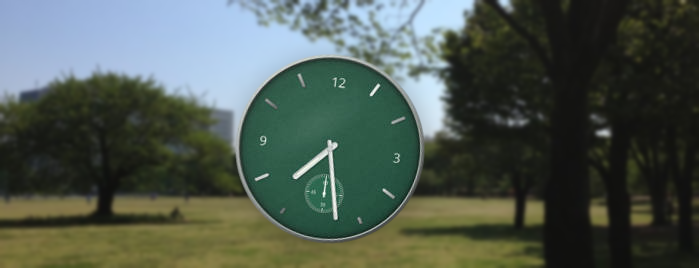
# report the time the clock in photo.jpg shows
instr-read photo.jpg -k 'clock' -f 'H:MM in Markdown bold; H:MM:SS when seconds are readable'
**7:28**
